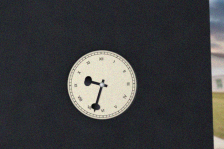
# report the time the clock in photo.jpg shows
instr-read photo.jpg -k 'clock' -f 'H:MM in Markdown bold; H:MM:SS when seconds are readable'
**9:33**
